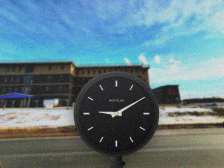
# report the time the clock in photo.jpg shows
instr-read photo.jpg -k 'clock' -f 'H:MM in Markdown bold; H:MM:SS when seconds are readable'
**9:10**
